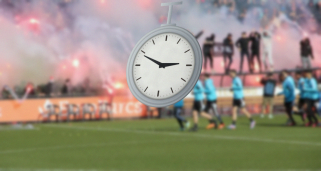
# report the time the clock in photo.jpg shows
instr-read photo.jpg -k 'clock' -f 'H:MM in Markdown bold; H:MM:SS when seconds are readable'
**2:49**
